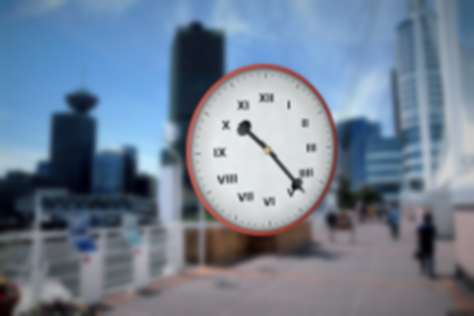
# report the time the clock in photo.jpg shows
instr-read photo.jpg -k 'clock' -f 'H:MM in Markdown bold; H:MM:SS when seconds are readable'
**10:23**
